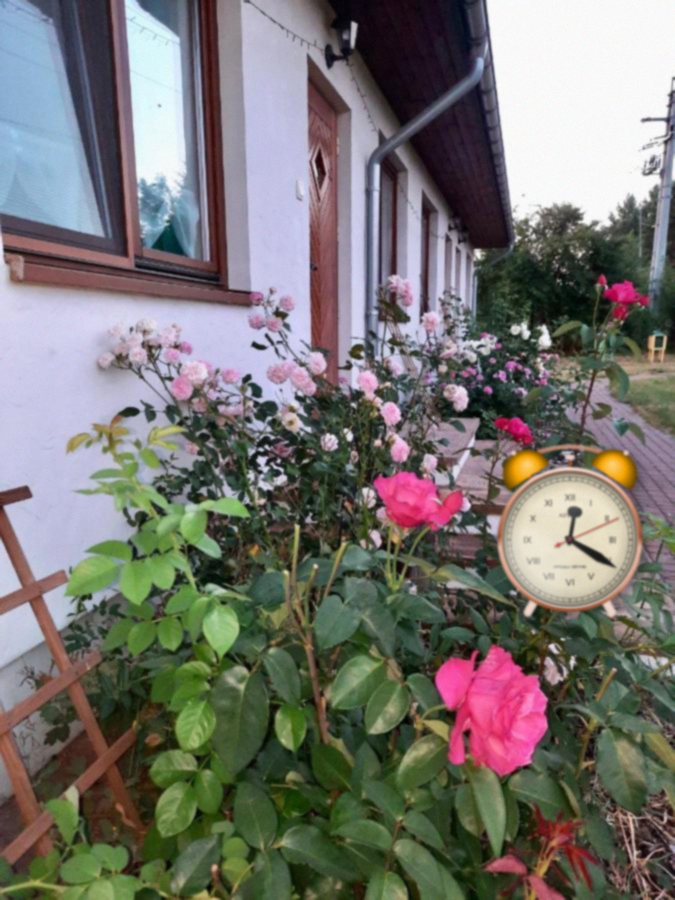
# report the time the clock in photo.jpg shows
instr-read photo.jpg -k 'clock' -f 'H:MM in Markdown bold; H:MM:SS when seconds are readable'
**12:20:11**
